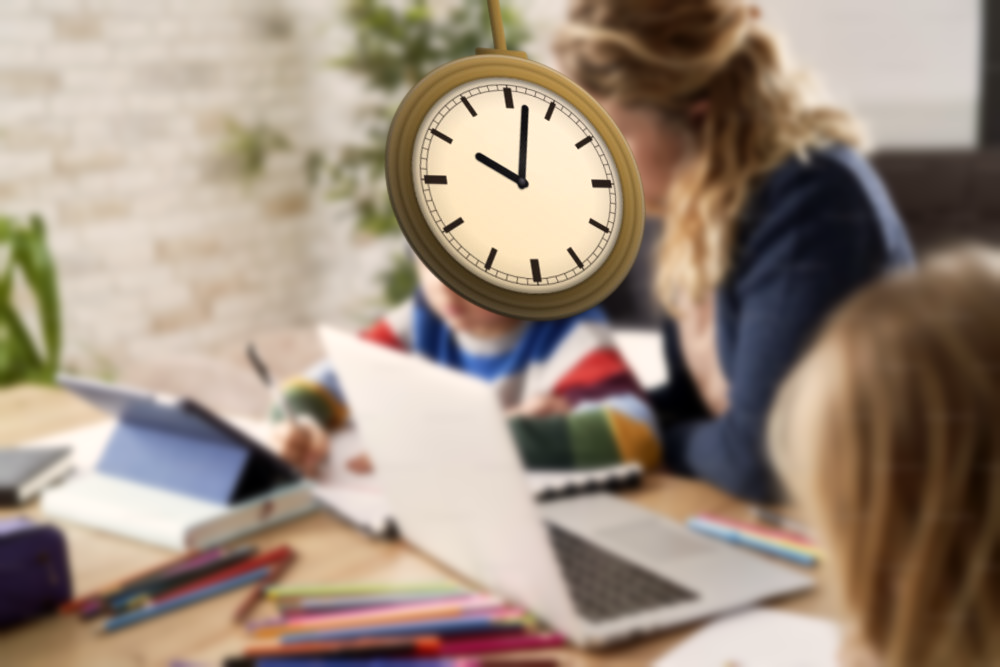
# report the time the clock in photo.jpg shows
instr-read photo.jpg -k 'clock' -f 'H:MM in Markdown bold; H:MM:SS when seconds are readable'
**10:02**
